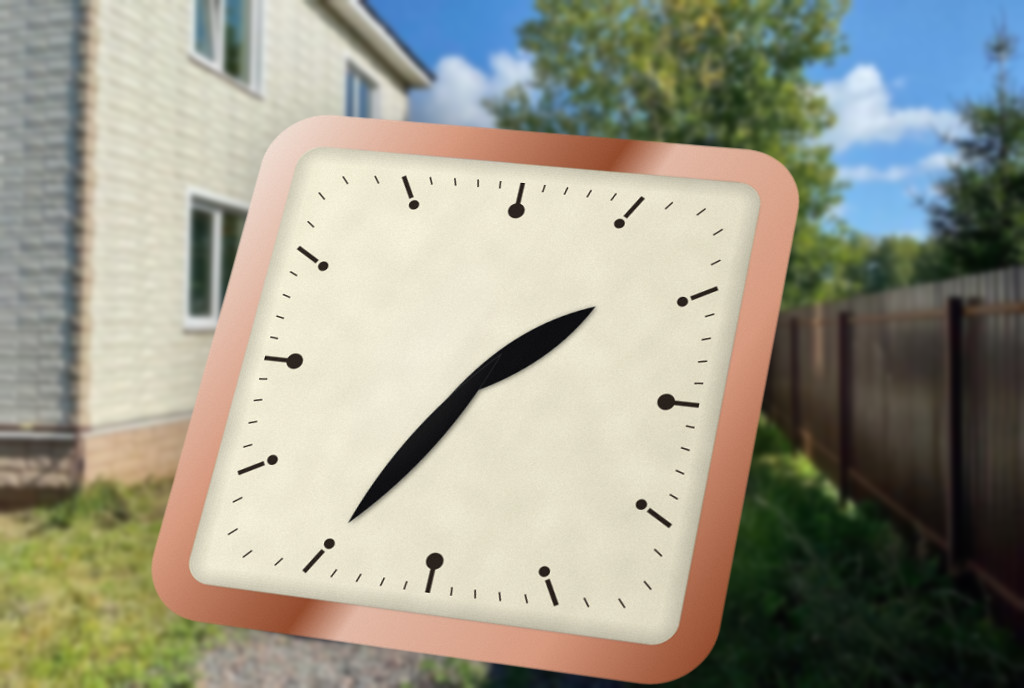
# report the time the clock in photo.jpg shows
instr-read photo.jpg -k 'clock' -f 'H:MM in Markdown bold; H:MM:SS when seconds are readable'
**1:35**
